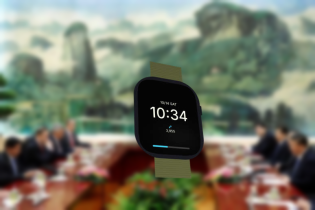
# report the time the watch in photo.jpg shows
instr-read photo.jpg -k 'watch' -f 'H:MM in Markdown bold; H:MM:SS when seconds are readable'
**10:34**
